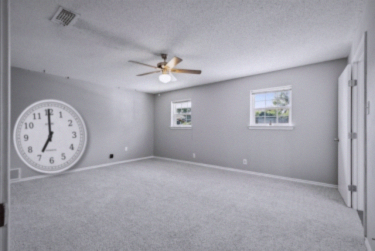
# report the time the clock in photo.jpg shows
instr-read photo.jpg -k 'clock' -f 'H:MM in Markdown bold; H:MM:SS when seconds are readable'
**7:00**
